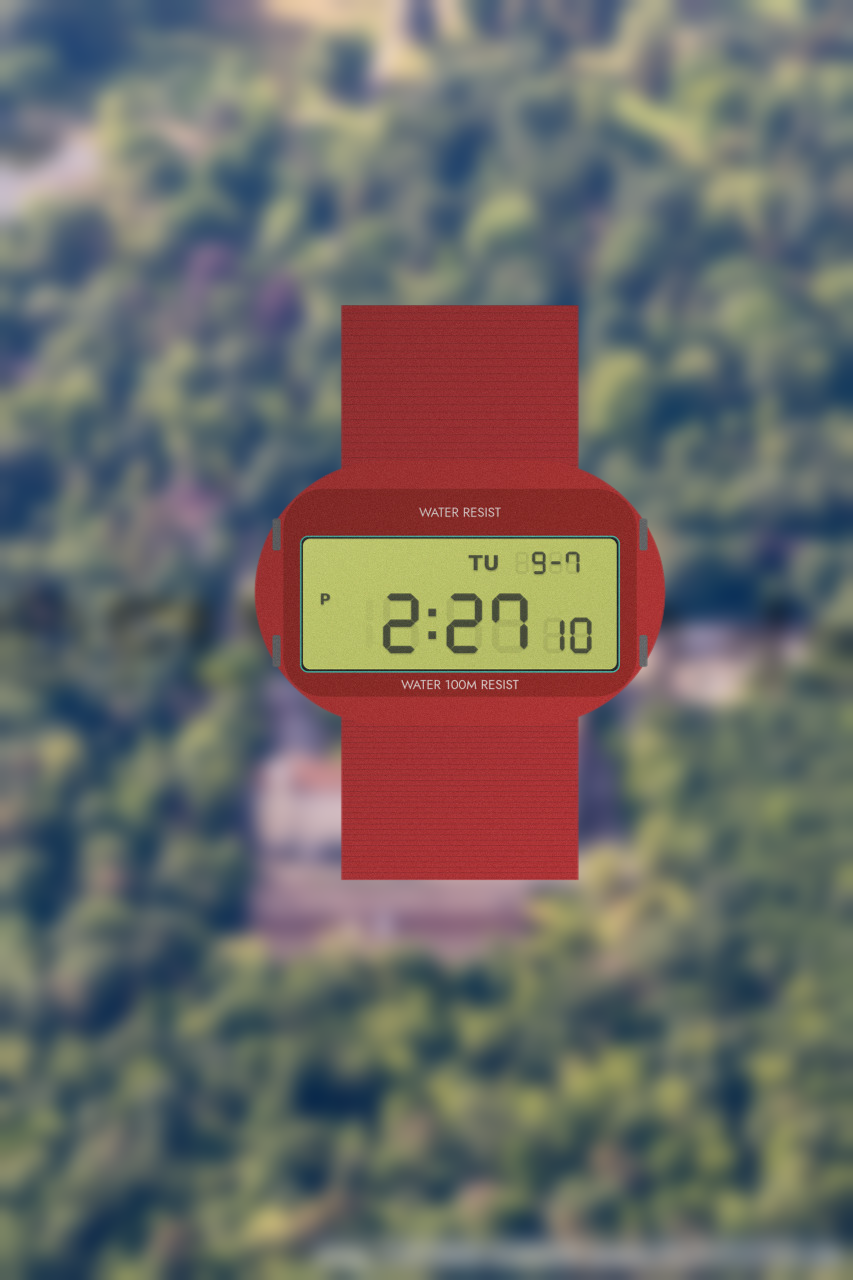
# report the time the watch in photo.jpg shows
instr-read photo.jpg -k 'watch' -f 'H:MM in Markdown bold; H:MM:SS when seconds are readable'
**2:27:10**
